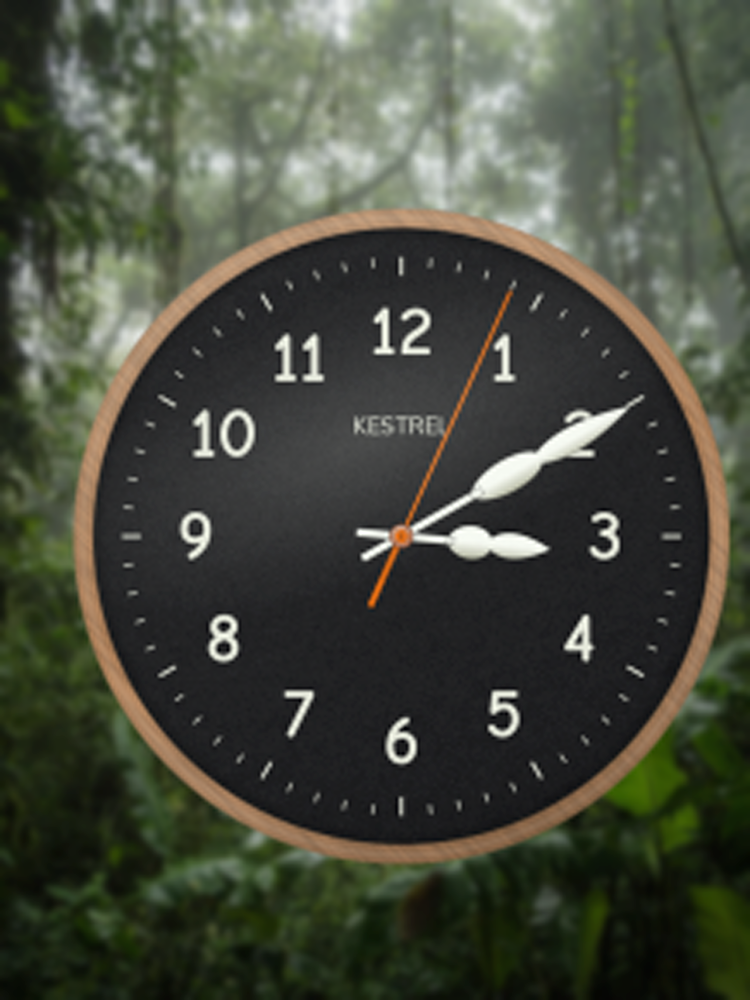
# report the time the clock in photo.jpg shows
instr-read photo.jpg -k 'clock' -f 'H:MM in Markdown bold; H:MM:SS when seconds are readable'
**3:10:04**
